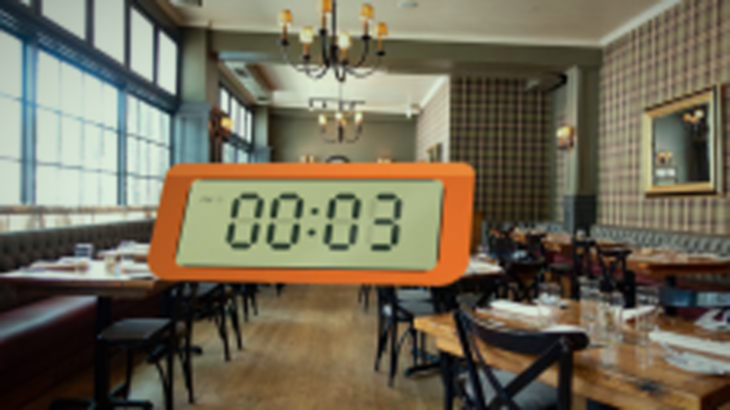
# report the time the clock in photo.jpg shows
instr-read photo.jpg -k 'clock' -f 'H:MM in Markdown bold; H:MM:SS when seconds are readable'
**0:03**
